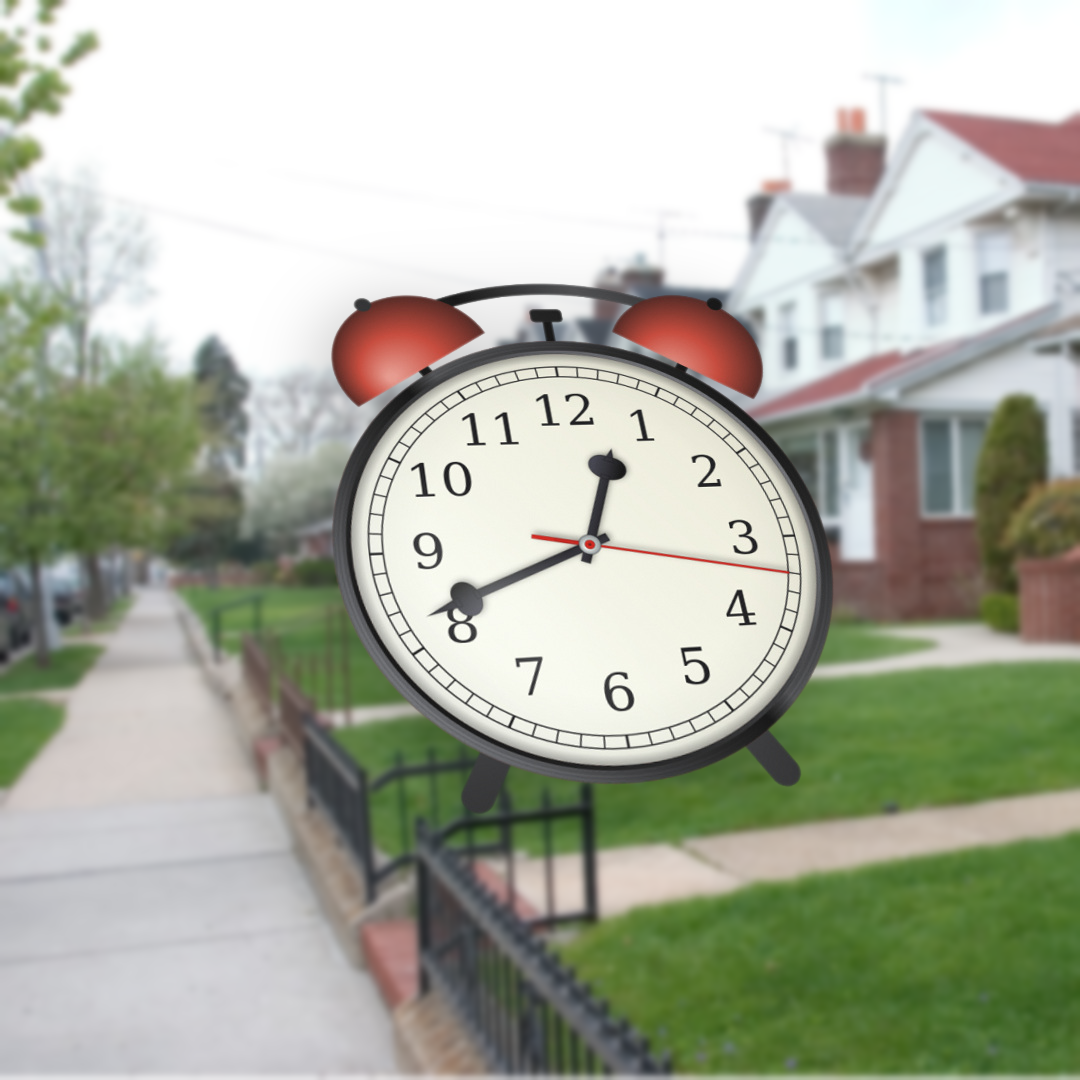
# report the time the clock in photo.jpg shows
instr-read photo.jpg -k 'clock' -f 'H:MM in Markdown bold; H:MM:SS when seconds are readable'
**12:41:17**
